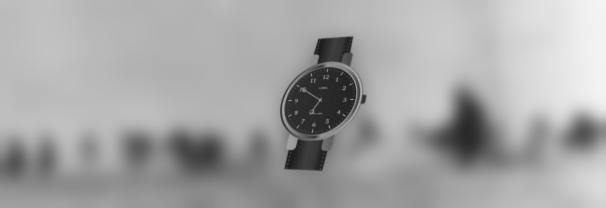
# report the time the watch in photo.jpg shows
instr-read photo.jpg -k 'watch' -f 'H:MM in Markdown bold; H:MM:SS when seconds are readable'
**6:50**
